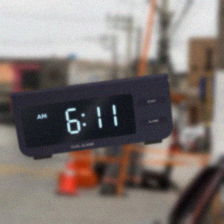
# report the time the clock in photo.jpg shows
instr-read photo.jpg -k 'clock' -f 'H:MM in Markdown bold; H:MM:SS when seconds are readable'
**6:11**
